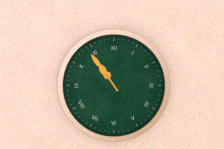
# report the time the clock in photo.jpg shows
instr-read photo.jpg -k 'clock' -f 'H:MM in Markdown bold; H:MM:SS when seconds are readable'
**10:54**
